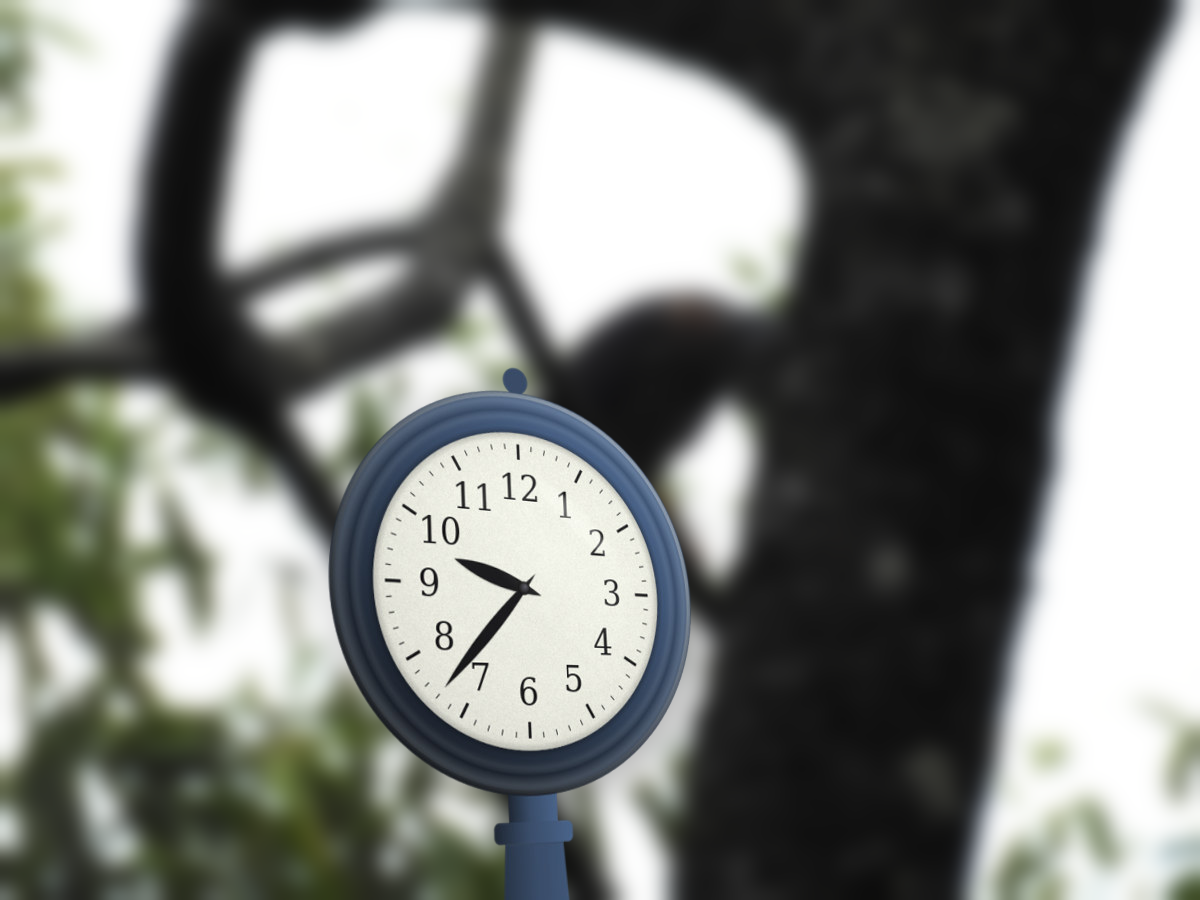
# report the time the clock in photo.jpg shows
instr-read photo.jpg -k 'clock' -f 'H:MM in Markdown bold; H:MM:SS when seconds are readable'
**9:37**
